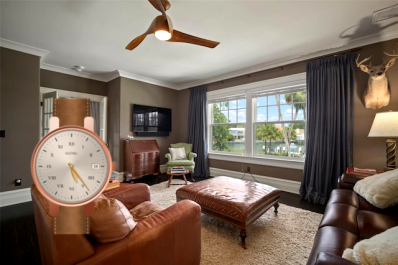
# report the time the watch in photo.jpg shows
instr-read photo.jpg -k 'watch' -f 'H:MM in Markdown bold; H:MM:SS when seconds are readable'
**5:24**
